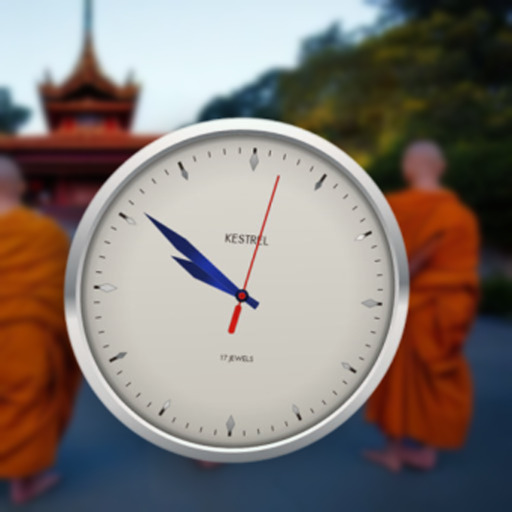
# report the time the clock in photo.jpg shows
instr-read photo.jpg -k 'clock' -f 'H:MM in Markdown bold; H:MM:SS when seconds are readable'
**9:51:02**
